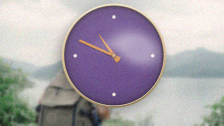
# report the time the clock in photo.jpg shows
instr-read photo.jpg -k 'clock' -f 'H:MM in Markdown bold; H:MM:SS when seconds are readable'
**10:49**
